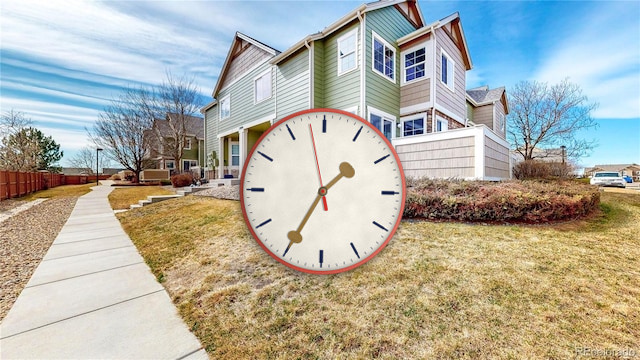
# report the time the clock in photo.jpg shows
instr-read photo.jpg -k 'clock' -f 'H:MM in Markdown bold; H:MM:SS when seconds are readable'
**1:34:58**
